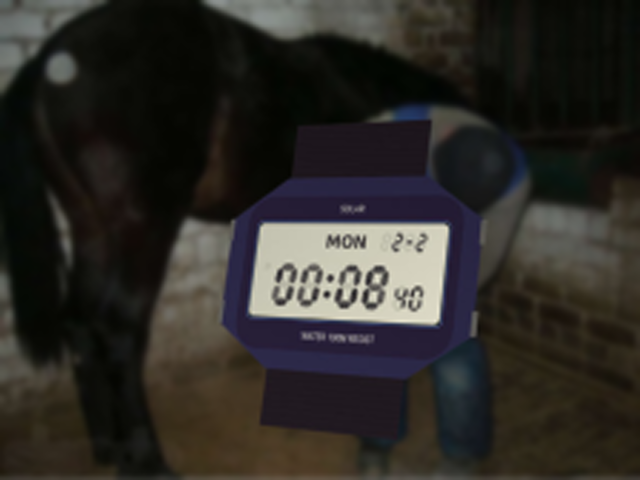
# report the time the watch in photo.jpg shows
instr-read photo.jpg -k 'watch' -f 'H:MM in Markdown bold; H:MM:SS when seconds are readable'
**0:08:40**
